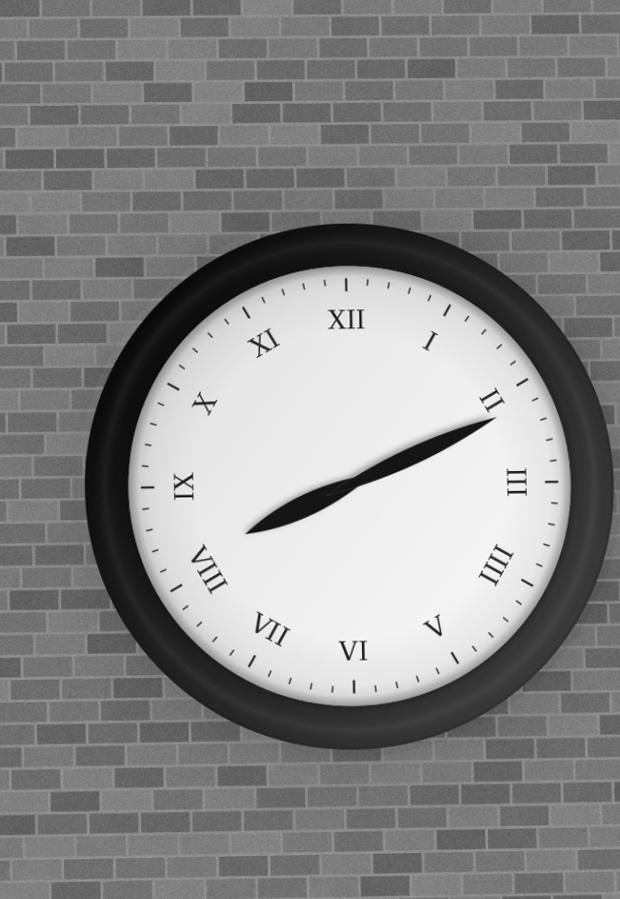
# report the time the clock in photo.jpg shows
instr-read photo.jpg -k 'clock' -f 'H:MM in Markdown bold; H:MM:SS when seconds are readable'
**8:11**
